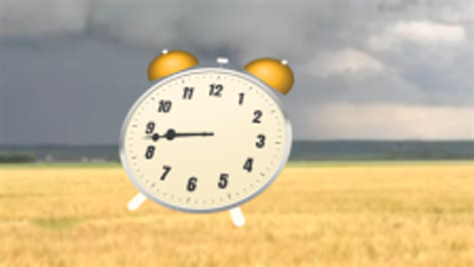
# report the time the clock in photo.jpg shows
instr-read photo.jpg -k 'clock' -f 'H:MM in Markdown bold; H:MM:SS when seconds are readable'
**8:43**
